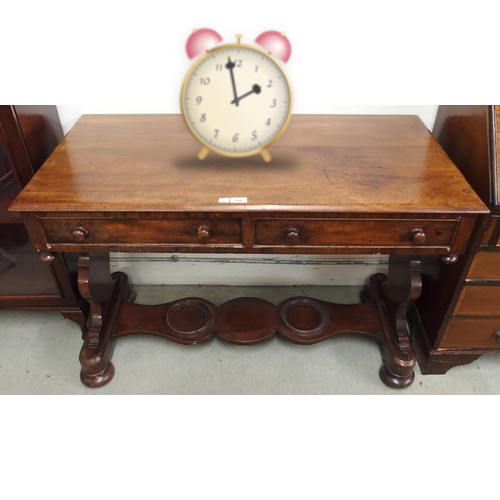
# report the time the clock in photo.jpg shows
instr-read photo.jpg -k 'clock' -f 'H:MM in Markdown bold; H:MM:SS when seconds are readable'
**1:58**
